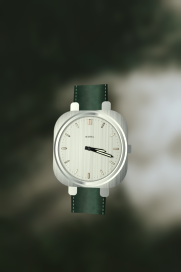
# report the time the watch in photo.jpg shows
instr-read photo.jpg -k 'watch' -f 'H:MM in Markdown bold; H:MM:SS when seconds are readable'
**3:18**
